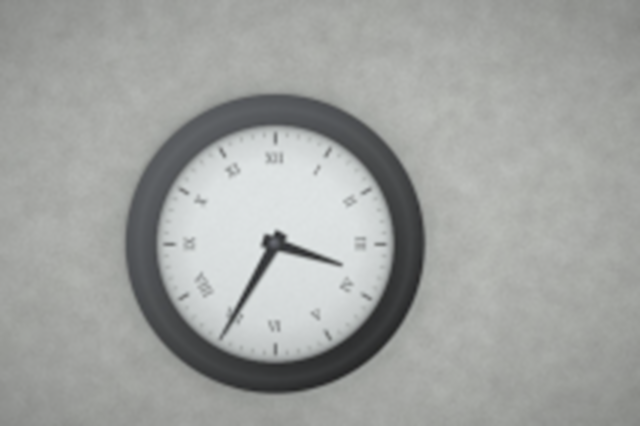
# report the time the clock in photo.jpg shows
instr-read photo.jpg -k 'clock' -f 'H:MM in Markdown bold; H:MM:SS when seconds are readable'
**3:35**
